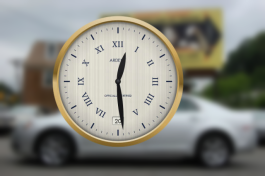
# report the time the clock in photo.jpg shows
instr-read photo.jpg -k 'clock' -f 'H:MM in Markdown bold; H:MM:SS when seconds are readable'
**12:29**
